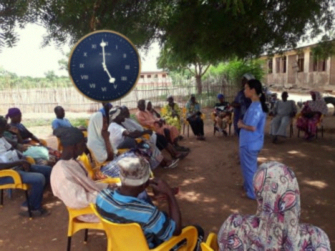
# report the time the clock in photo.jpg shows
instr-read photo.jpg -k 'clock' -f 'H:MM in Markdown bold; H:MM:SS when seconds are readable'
**4:59**
